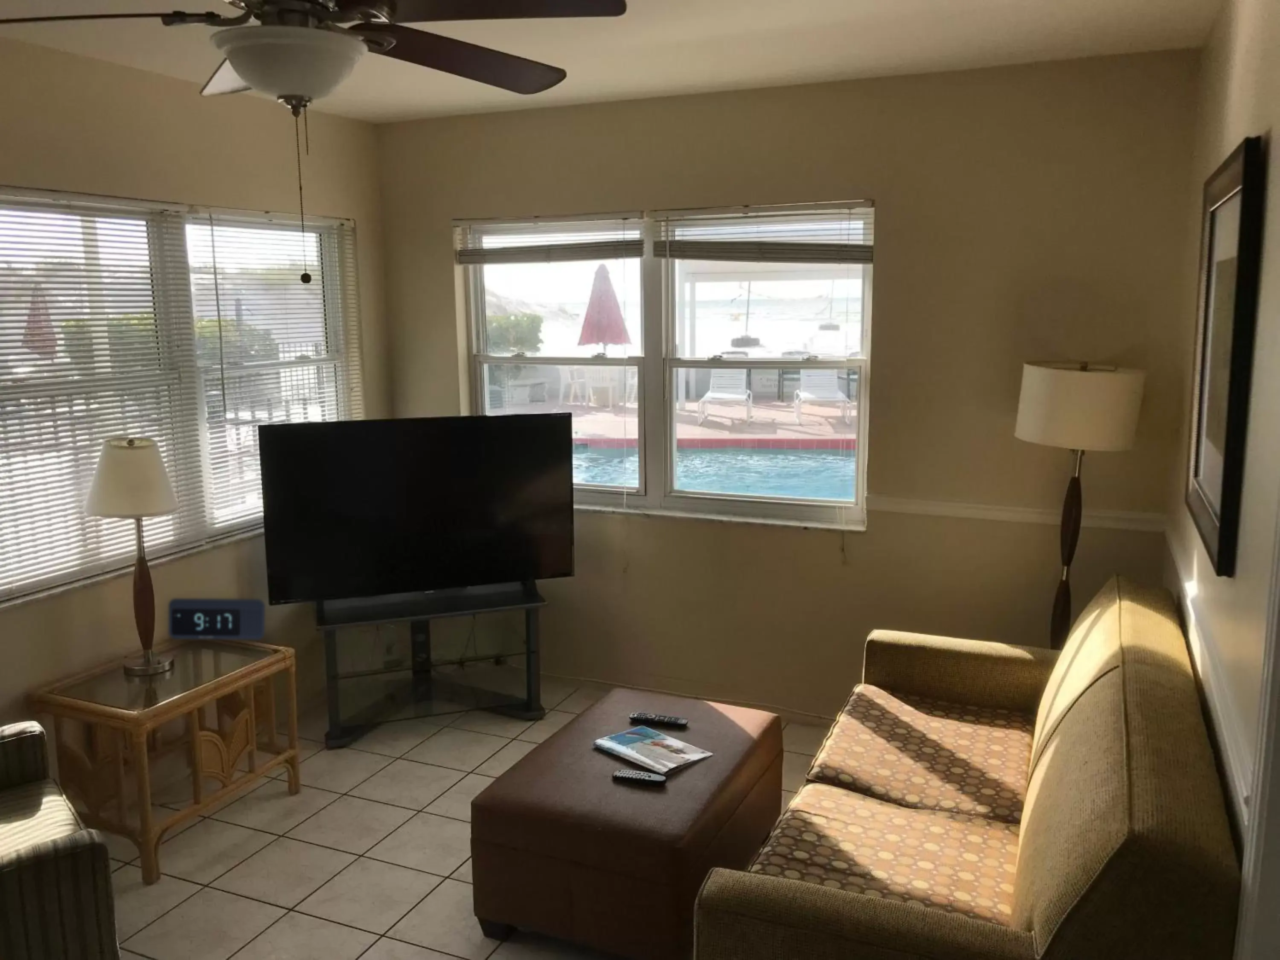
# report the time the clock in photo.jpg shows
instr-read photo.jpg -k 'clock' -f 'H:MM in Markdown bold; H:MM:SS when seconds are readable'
**9:17**
